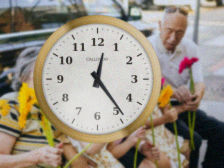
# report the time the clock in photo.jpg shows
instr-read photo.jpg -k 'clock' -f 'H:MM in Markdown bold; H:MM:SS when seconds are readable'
**12:24**
